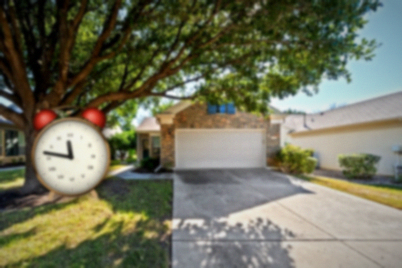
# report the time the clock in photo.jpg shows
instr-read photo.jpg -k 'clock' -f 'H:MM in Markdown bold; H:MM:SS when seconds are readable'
**11:47**
